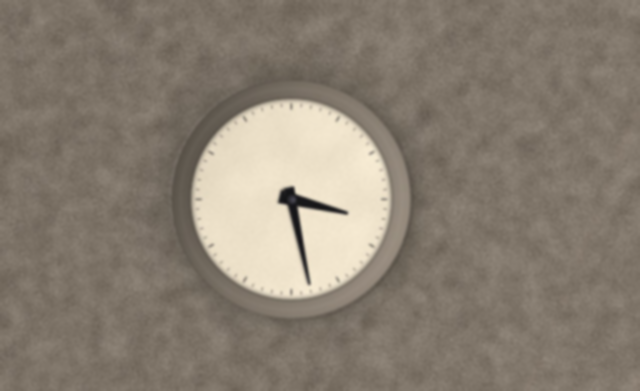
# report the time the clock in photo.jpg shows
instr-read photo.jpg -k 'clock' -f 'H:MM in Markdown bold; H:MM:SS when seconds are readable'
**3:28**
